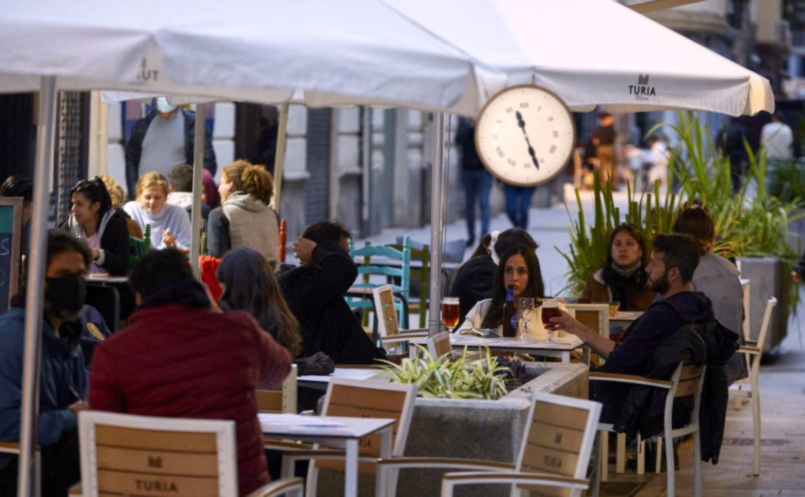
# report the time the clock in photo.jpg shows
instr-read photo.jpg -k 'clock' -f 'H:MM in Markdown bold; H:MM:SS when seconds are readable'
**11:27**
